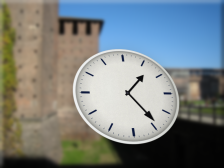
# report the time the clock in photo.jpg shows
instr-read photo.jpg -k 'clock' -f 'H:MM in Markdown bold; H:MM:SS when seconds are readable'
**1:24**
